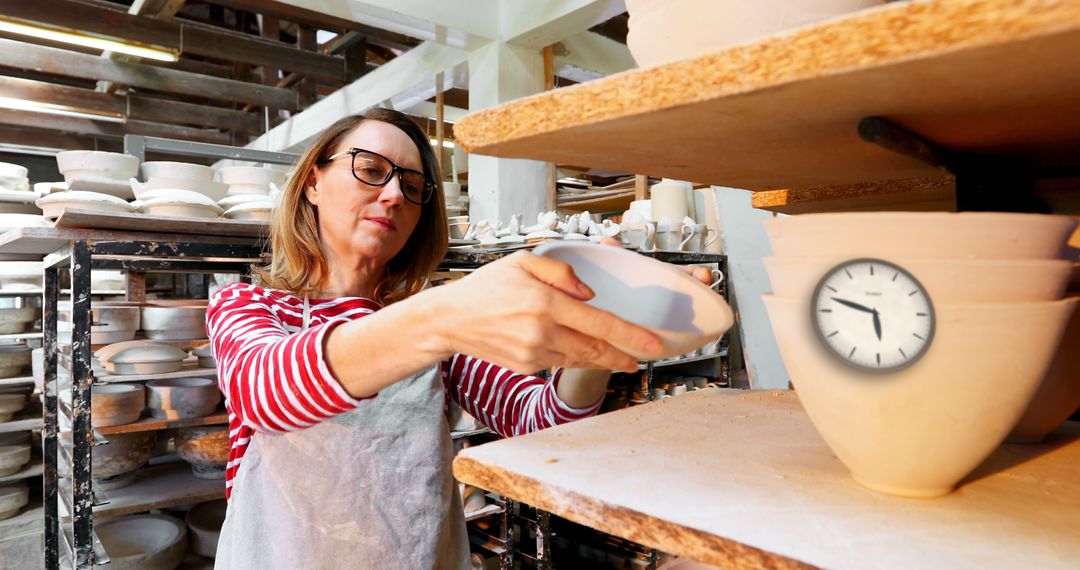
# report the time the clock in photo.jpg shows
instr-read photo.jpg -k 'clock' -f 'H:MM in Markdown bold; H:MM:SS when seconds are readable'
**5:48**
